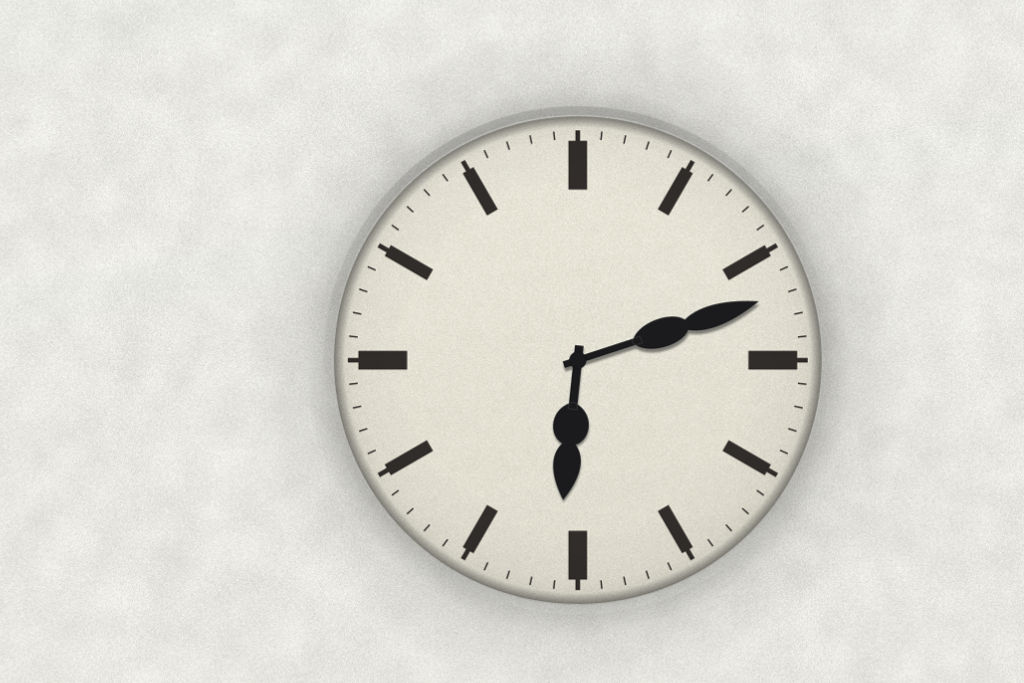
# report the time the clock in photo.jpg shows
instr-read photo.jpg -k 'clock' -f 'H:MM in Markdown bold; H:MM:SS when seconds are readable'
**6:12**
